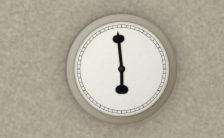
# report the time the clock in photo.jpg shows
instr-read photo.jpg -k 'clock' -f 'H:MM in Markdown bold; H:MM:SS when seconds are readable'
**5:59**
